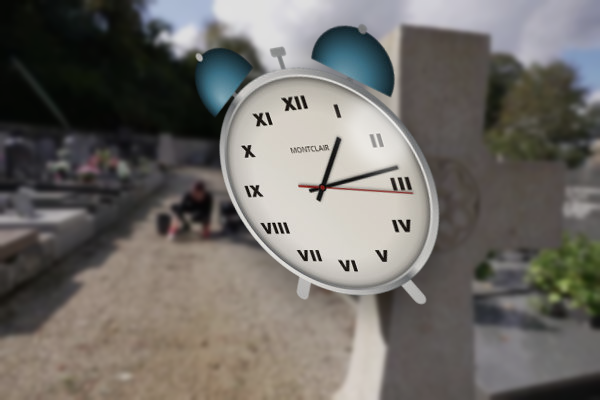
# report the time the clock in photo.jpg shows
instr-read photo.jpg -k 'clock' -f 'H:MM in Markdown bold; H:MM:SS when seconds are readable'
**1:13:16**
